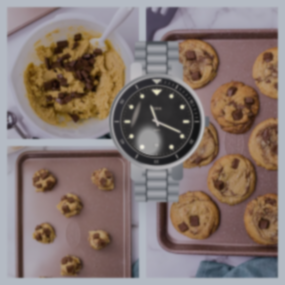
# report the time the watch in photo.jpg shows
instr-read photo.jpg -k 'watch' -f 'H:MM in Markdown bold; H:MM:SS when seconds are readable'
**11:19**
